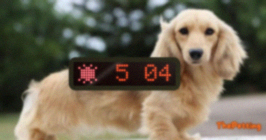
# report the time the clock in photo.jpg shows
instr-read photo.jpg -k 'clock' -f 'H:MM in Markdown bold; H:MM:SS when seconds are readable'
**5:04**
